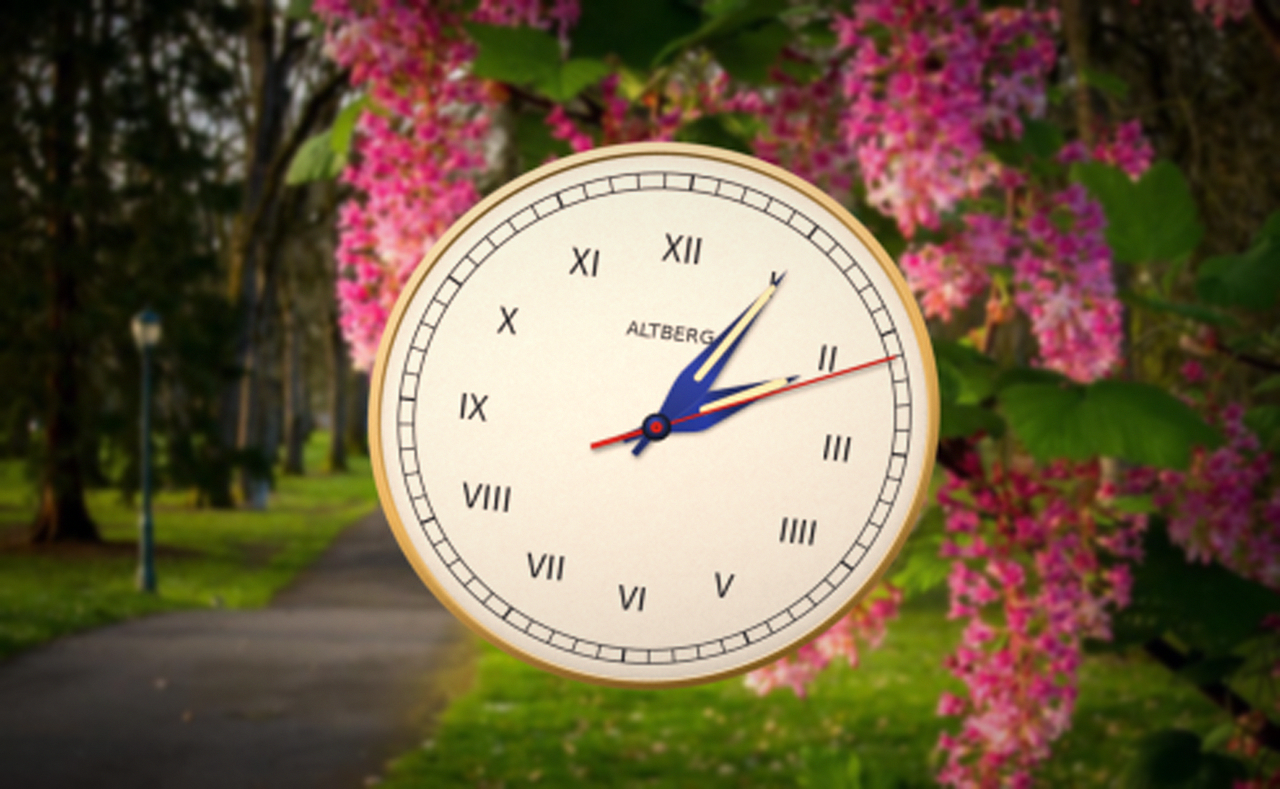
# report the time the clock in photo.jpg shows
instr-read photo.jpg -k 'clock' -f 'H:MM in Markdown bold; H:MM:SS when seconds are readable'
**2:05:11**
